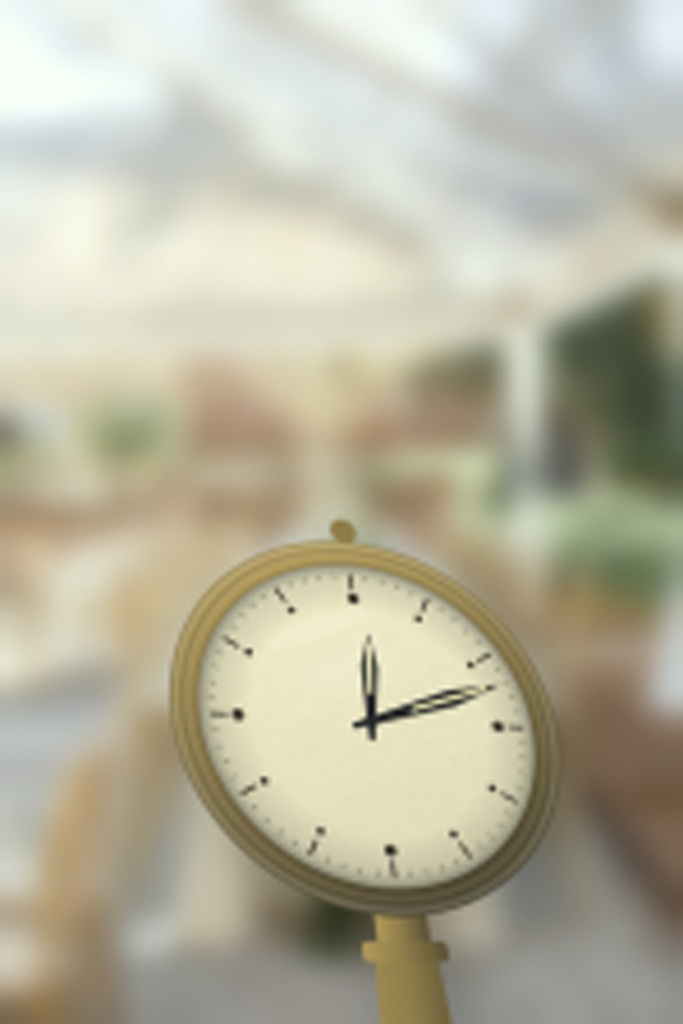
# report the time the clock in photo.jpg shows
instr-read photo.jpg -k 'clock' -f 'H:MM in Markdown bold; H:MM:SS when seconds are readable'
**12:12**
